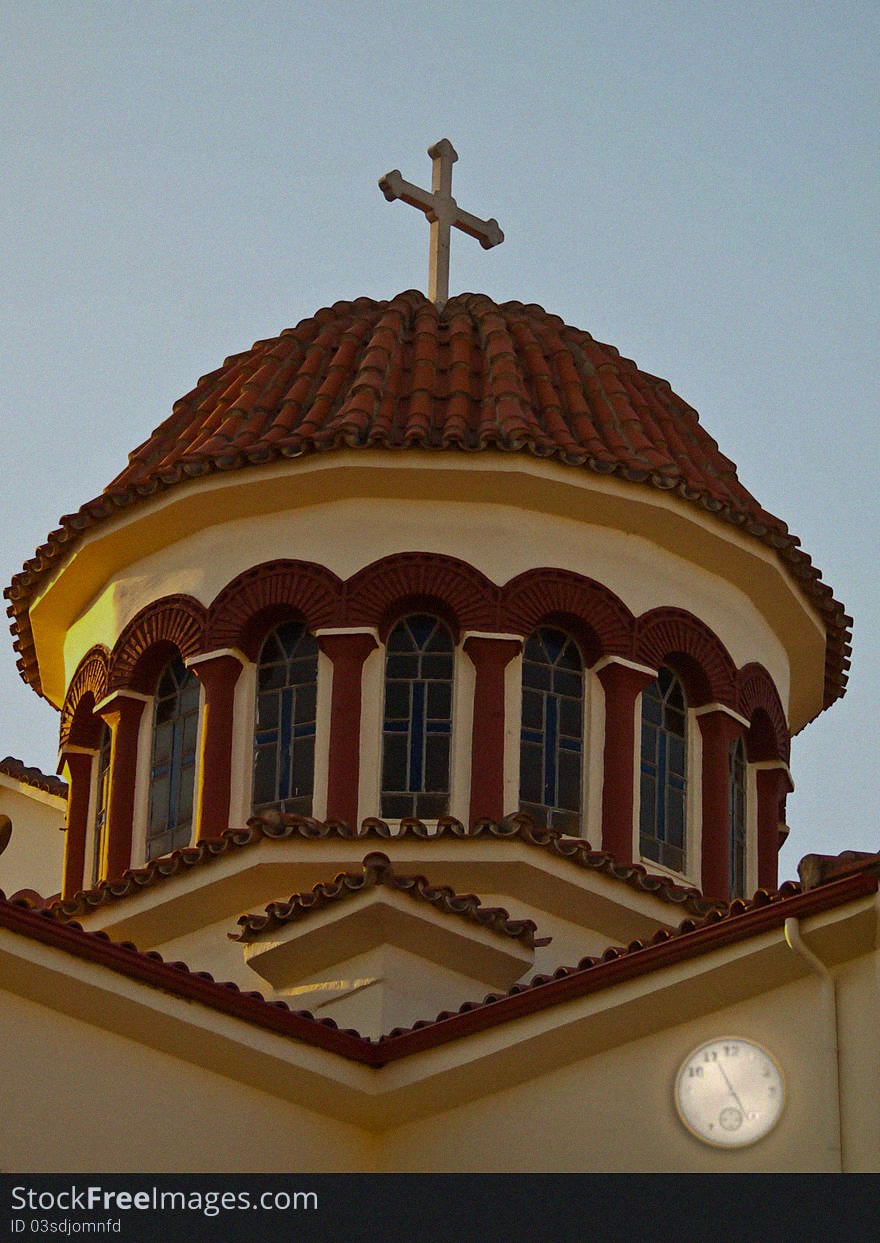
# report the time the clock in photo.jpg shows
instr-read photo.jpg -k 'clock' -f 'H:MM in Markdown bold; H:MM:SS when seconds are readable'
**4:56**
